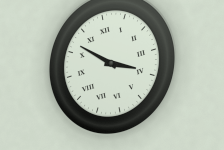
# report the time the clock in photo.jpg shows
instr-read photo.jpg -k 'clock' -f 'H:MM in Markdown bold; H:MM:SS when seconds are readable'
**3:52**
